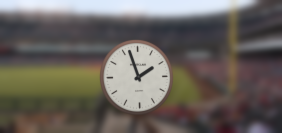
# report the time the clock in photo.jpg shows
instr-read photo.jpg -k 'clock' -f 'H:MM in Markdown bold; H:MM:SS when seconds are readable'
**1:57**
